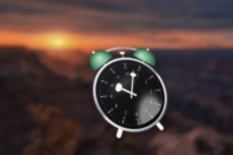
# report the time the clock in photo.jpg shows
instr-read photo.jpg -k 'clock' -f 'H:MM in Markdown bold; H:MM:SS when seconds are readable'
**10:03**
